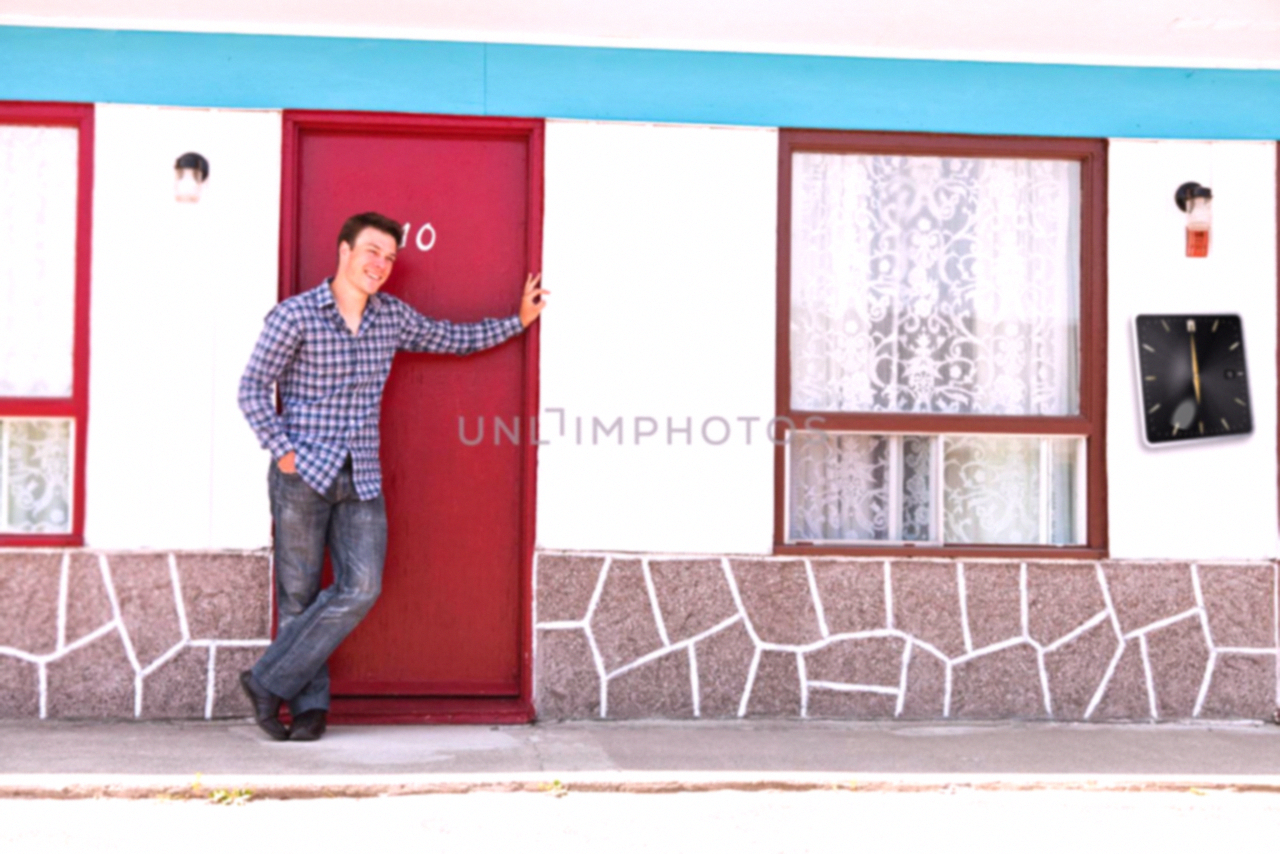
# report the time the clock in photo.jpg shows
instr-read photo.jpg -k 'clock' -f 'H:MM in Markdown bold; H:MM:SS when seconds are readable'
**6:00**
